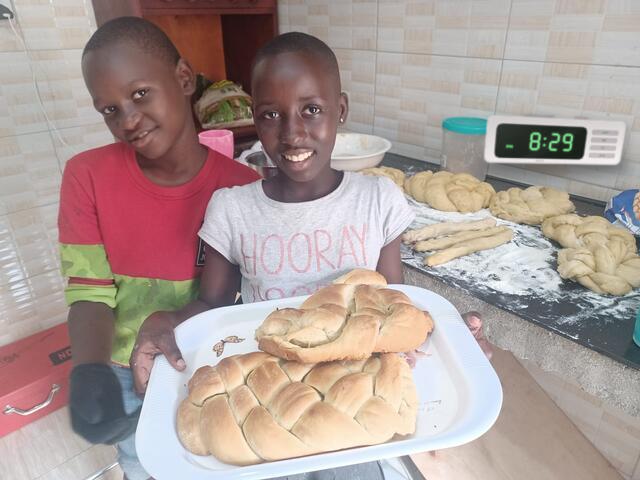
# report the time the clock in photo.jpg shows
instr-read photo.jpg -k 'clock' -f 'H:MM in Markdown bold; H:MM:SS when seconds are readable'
**8:29**
